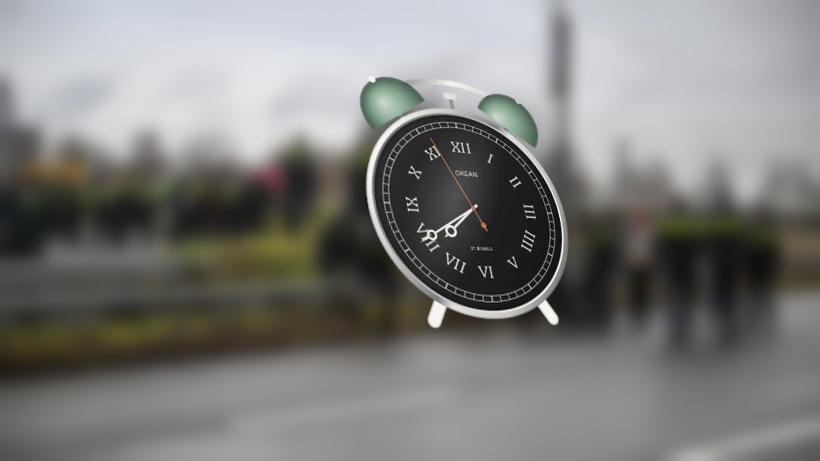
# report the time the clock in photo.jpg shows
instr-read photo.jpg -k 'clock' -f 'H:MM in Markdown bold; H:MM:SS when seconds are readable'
**7:39:56**
